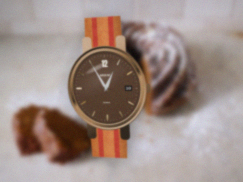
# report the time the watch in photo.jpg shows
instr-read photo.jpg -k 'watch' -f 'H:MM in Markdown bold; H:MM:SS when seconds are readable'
**12:55**
